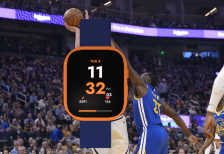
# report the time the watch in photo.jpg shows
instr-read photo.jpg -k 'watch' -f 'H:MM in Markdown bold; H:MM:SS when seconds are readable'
**11:32**
